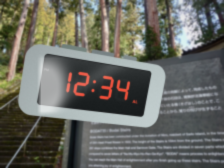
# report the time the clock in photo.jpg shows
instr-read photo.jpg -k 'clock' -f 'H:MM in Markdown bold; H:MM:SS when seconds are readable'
**12:34**
